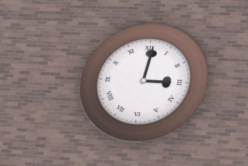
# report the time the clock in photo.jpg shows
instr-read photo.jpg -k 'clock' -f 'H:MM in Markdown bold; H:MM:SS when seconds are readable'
**3:01**
